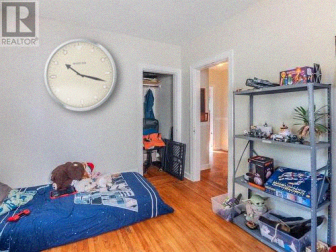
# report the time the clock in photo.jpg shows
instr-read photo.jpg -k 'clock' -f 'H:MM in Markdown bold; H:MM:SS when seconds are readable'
**10:18**
